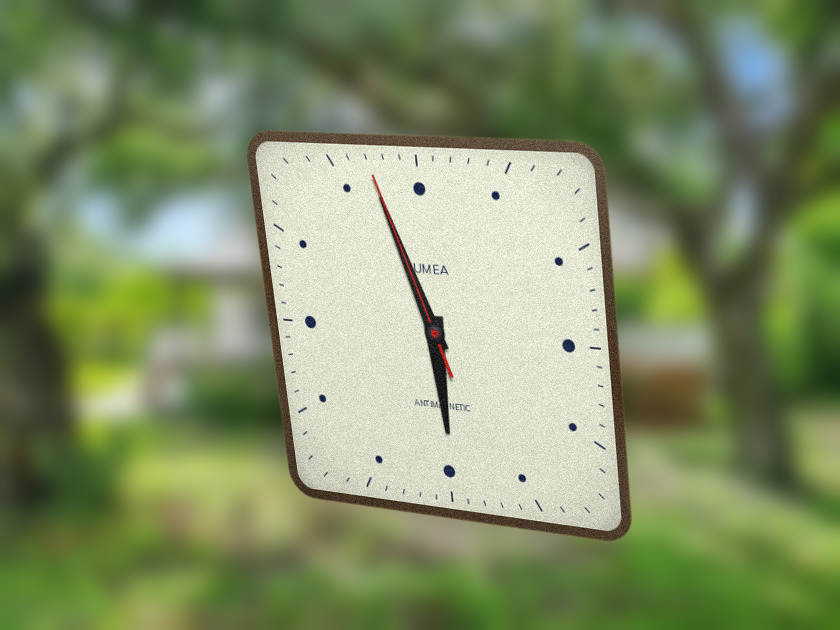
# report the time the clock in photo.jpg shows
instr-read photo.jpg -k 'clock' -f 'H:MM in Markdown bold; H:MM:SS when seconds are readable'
**5:56:57**
